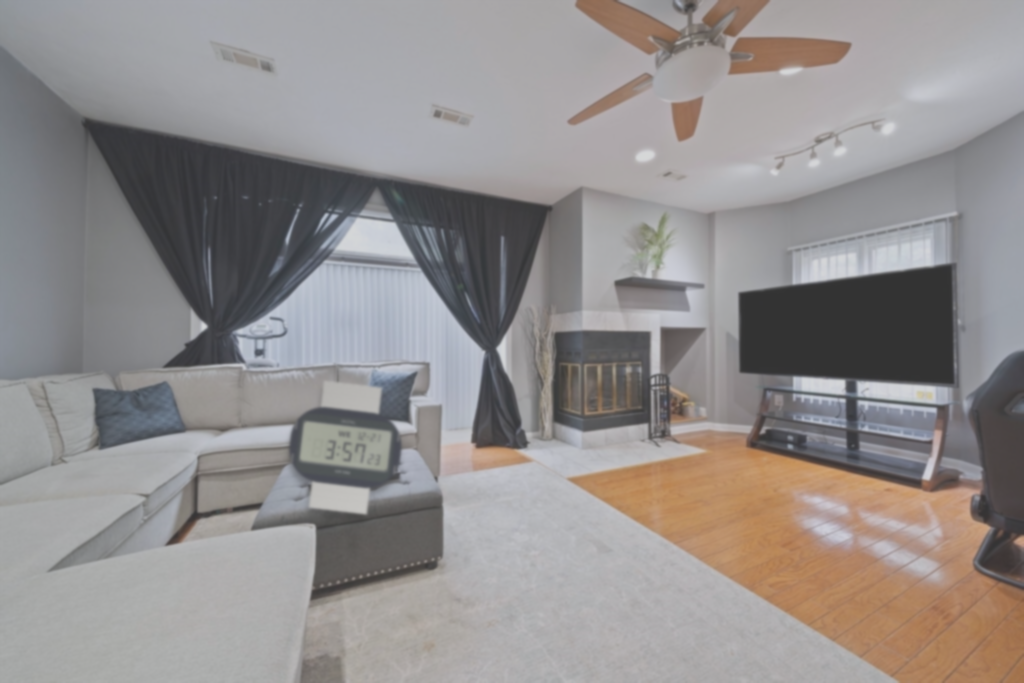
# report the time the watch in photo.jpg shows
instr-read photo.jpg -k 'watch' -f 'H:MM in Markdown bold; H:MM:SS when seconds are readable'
**3:57**
